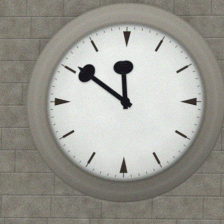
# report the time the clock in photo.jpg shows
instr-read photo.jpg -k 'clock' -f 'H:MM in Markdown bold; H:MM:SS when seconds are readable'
**11:51**
